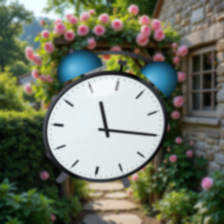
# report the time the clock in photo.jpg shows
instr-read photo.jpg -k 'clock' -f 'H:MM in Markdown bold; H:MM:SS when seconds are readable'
**11:15**
